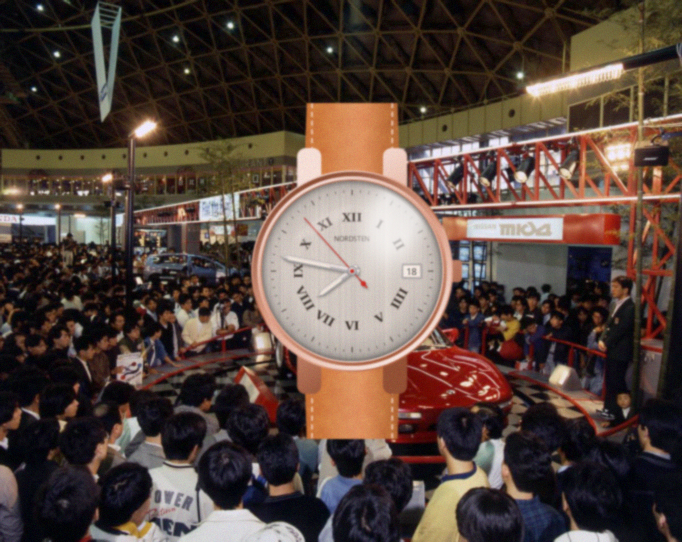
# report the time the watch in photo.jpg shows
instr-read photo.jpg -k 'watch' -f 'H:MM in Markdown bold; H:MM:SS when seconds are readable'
**7:46:53**
